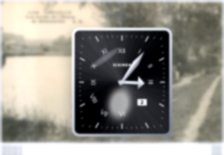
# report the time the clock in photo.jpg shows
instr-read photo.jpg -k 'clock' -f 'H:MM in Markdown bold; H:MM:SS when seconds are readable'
**3:06**
